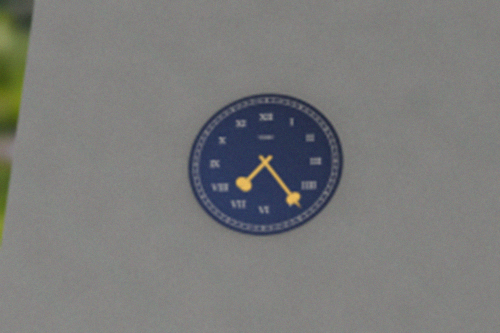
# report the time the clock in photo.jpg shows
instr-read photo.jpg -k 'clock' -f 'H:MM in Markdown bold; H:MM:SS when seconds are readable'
**7:24**
